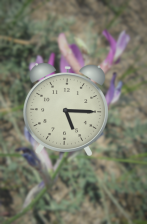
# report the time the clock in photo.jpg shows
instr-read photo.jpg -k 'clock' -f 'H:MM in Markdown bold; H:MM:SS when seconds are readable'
**5:15**
